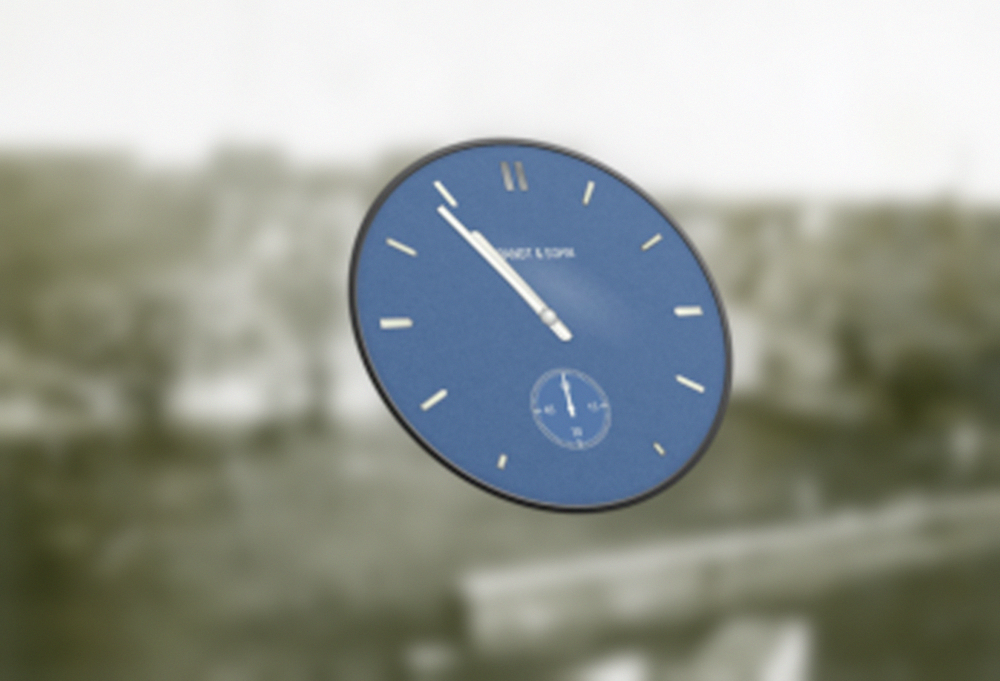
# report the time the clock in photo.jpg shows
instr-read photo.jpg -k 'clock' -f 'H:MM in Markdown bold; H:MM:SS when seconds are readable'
**10:54**
